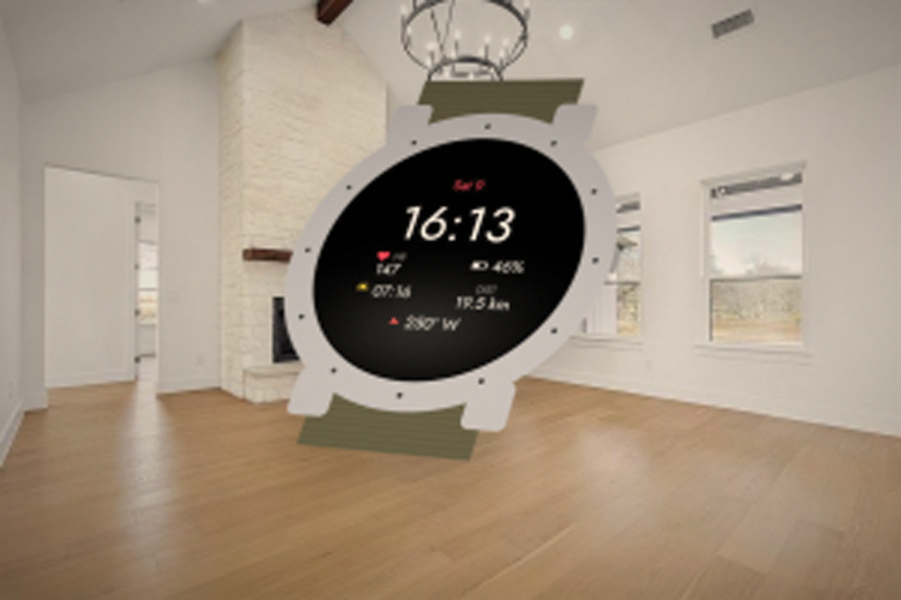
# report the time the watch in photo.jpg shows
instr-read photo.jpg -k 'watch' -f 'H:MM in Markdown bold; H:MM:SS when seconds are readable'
**16:13**
